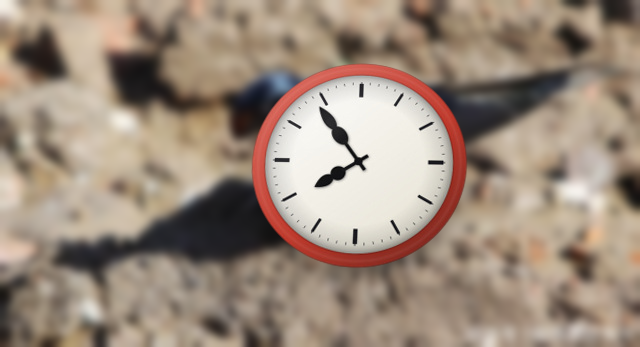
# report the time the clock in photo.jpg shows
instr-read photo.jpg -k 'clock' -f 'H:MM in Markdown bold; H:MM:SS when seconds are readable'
**7:54**
